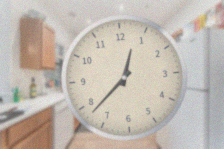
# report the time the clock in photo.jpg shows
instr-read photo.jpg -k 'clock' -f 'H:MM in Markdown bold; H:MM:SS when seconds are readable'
**12:38**
